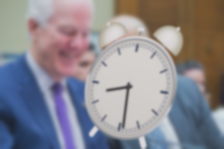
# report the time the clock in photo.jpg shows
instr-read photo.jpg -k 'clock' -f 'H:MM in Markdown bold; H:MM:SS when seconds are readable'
**8:29**
